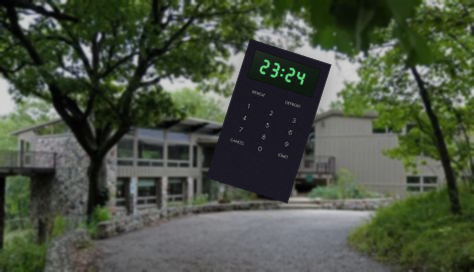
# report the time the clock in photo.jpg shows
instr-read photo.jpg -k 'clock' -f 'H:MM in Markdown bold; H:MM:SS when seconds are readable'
**23:24**
